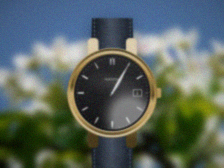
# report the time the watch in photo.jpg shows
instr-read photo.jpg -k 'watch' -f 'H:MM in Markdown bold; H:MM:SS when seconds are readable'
**1:05**
